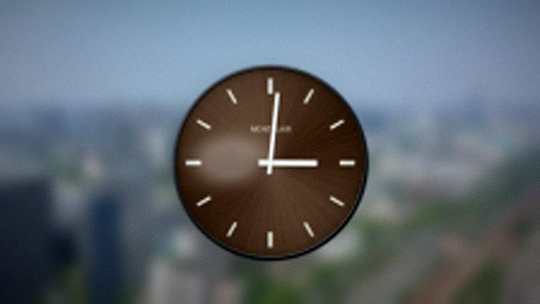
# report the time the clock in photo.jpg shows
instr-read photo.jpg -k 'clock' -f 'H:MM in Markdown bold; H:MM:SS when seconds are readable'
**3:01**
